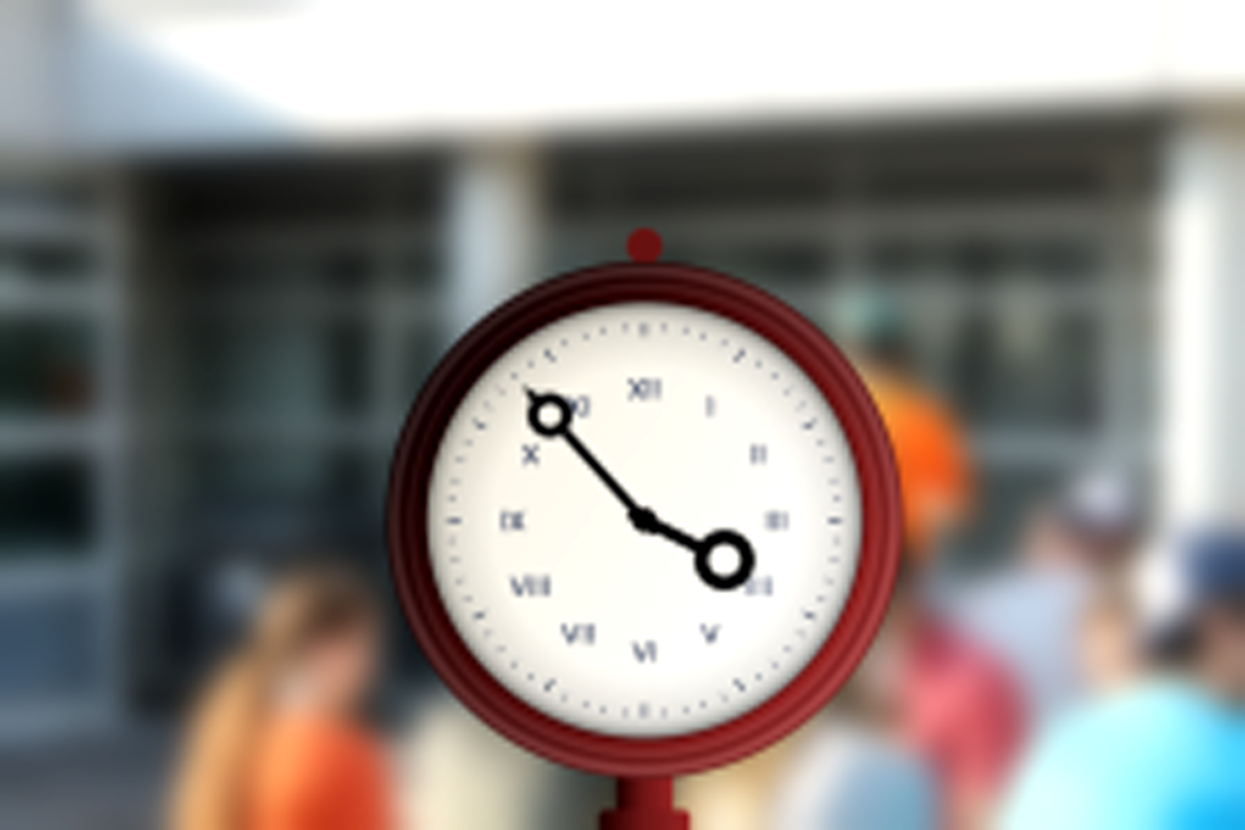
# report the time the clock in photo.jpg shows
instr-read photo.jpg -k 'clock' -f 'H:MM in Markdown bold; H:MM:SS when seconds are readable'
**3:53**
